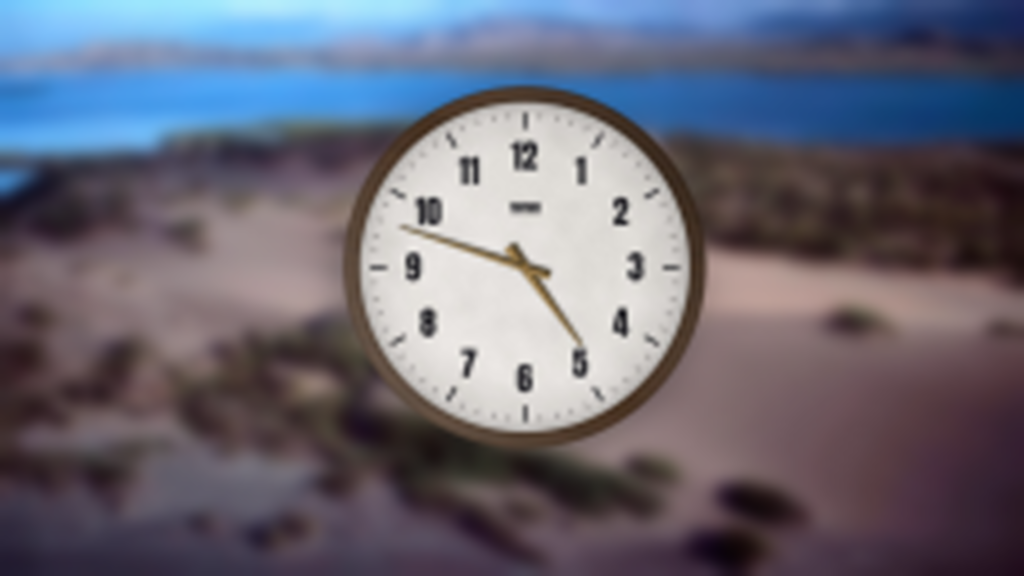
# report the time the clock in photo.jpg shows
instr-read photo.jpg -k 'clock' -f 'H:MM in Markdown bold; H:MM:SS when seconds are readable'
**4:48**
